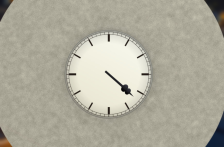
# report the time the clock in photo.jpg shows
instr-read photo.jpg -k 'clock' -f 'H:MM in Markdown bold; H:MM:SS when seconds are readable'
**4:22**
